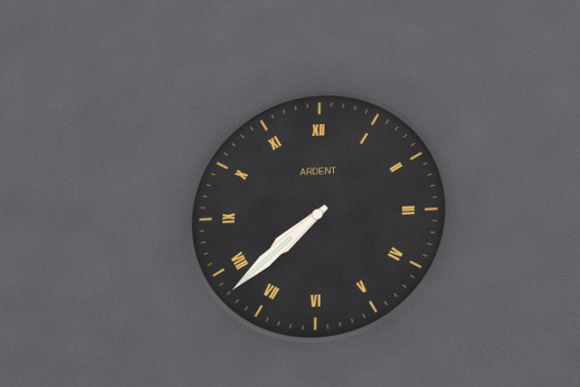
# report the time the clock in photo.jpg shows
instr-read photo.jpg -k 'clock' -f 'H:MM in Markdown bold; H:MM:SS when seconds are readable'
**7:38**
